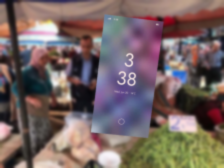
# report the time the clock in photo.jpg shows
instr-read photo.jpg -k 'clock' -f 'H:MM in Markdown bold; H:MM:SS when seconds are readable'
**3:38**
